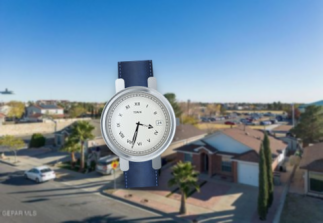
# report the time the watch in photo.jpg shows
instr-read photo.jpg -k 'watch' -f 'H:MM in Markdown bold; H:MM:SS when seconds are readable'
**3:33**
